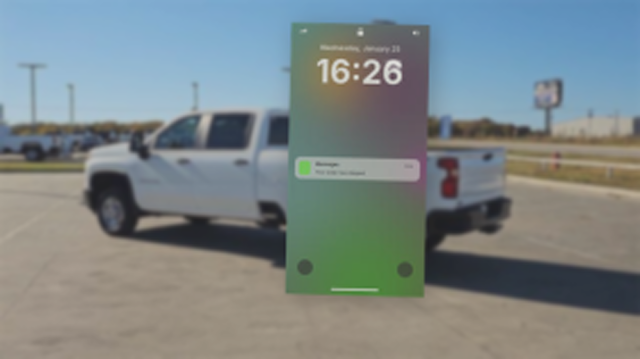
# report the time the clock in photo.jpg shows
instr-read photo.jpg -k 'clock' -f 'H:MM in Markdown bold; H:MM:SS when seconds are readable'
**16:26**
